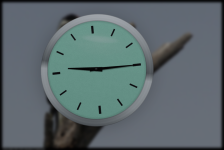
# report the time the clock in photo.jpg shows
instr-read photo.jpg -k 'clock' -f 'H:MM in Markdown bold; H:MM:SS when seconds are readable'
**9:15**
